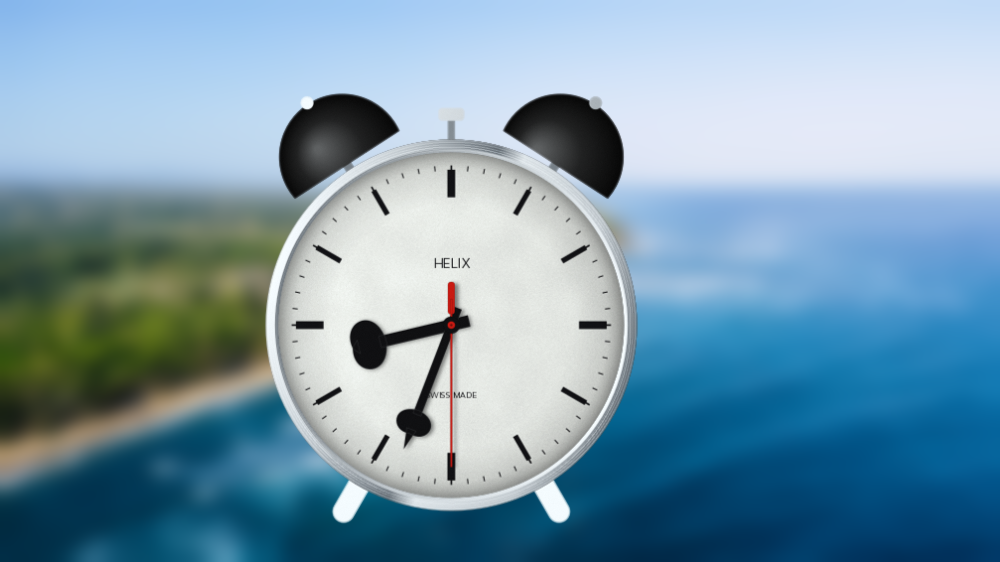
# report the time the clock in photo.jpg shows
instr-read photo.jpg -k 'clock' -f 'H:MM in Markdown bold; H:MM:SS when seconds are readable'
**8:33:30**
